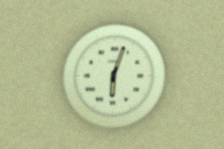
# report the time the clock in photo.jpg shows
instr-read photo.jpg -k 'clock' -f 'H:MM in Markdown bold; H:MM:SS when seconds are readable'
**6:03**
